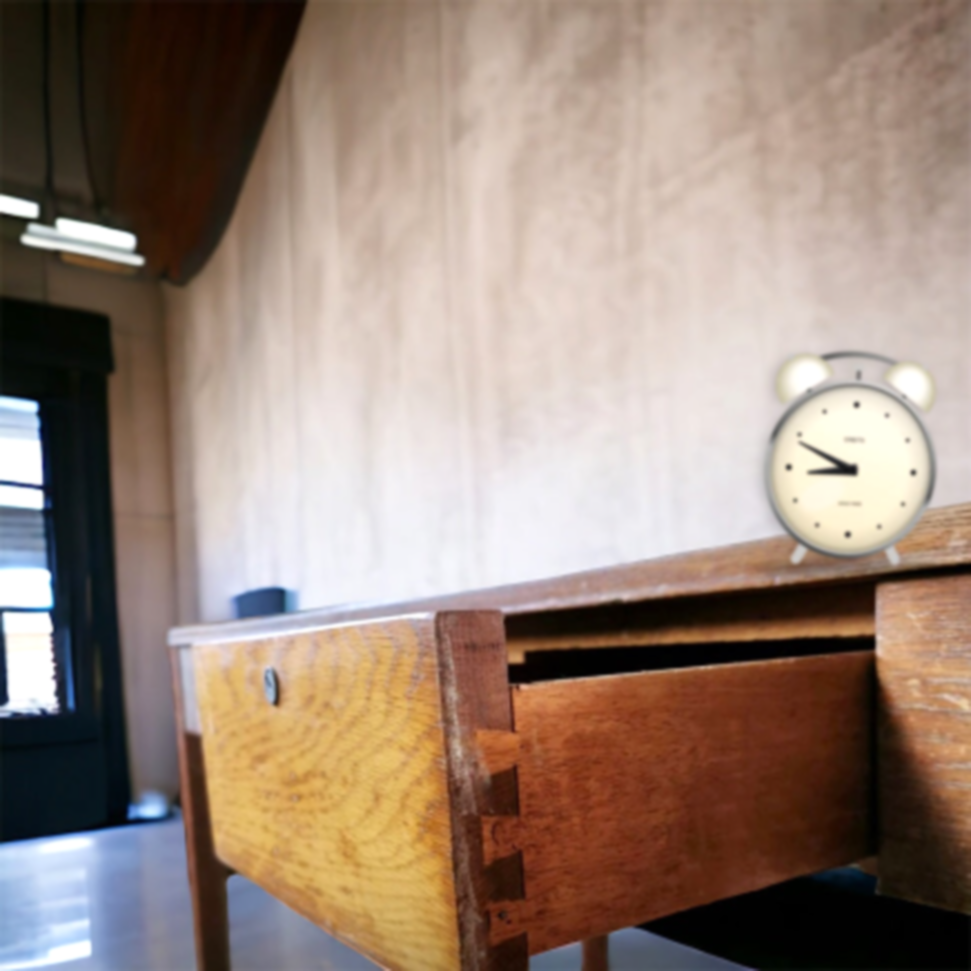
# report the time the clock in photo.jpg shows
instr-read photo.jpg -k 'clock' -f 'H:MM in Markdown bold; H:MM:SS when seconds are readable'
**8:49**
